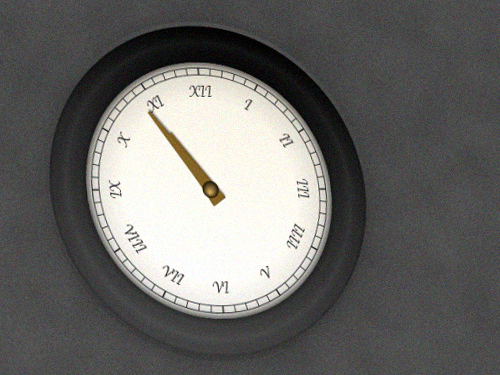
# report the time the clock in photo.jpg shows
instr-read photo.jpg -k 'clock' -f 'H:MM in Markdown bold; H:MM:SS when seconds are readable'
**10:54**
